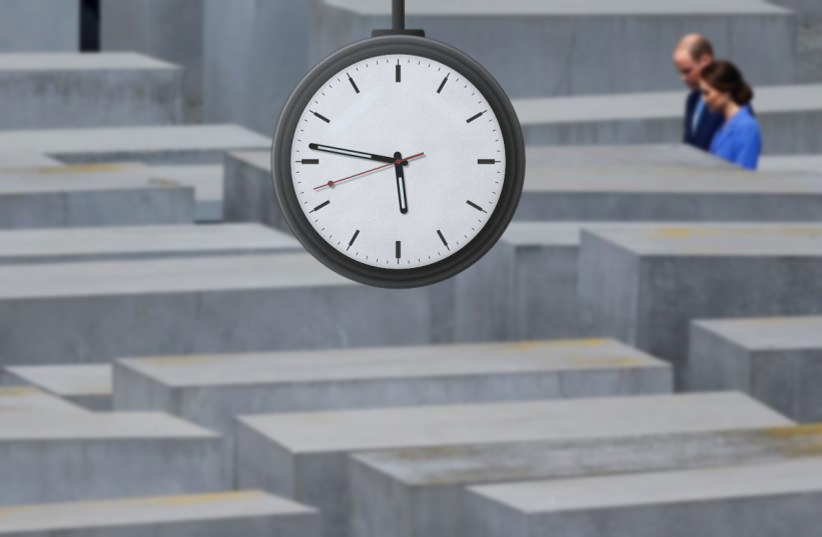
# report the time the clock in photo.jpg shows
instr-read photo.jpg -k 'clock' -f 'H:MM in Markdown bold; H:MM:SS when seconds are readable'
**5:46:42**
